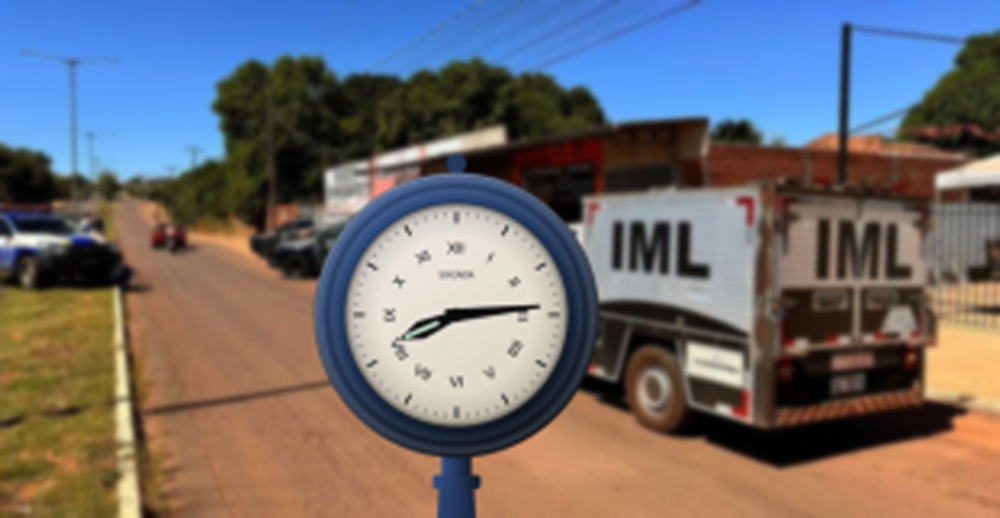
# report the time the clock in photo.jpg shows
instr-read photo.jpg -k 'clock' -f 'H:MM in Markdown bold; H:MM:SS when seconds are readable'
**8:14**
